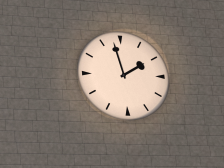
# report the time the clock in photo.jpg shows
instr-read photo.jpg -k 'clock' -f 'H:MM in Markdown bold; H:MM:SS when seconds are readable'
**1:58**
